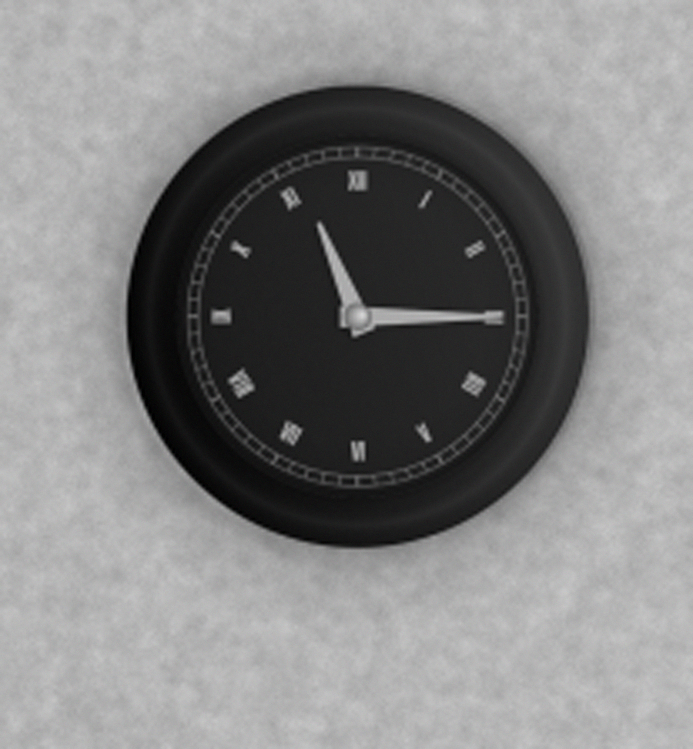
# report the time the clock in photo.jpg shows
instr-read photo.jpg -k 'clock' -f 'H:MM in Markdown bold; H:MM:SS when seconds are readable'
**11:15**
